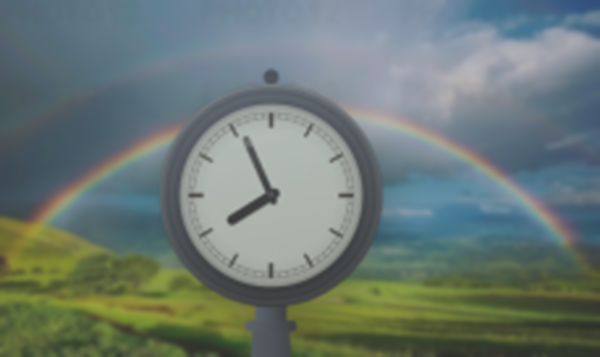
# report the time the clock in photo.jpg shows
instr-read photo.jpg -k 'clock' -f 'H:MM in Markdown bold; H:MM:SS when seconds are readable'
**7:56**
